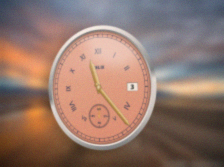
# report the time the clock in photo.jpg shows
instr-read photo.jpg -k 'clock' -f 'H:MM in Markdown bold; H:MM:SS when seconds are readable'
**11:23**
